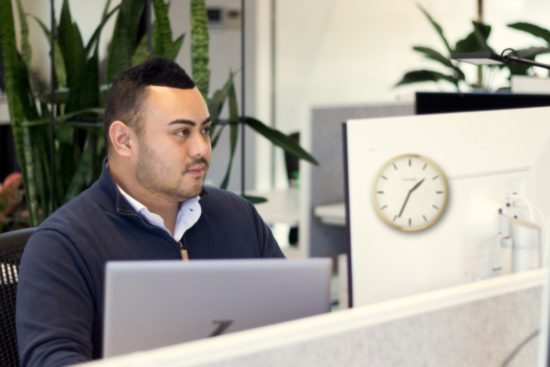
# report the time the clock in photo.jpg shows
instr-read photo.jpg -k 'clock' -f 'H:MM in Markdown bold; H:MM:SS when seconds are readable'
**1:34**
